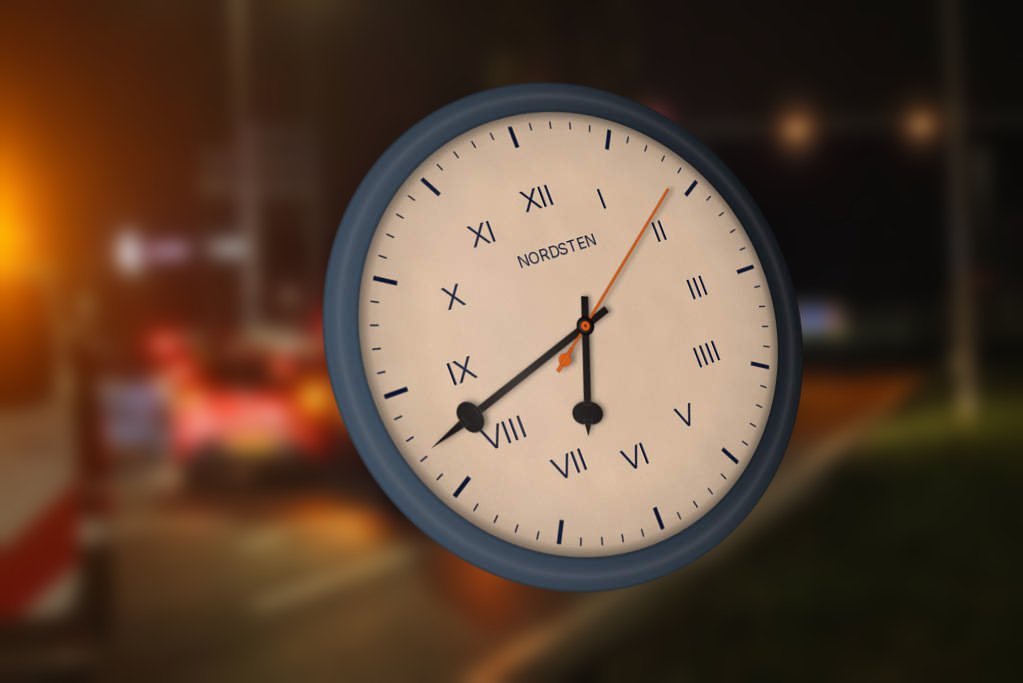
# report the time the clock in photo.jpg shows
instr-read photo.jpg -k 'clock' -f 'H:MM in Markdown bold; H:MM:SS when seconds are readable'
**6:42:09**
